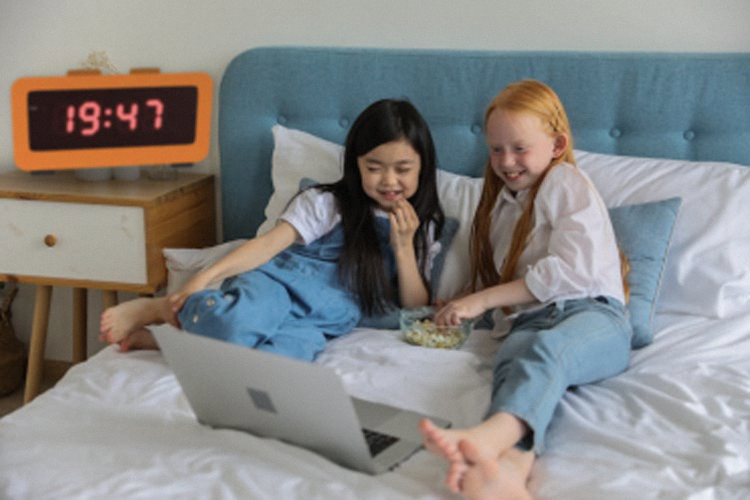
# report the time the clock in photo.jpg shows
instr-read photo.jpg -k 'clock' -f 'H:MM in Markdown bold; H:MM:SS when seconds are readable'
**19:47**
